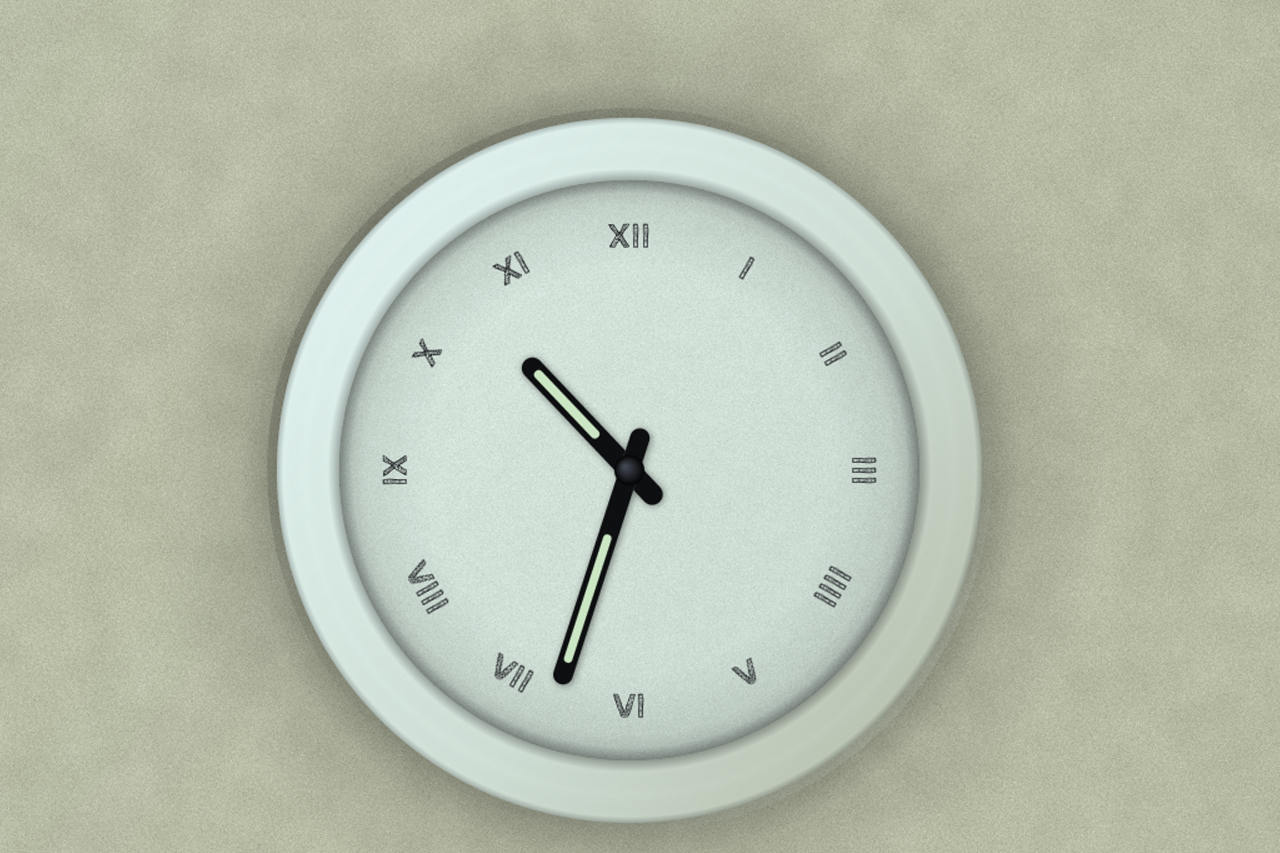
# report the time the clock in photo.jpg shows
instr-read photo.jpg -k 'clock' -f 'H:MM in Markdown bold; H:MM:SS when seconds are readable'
**10:33**
